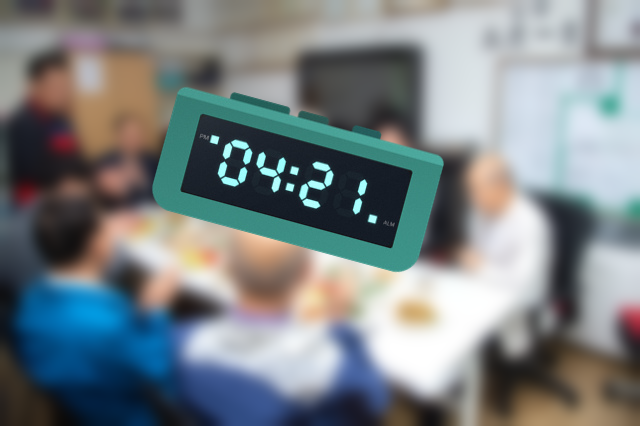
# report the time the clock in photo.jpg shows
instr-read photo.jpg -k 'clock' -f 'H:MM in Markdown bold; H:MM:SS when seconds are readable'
**4:21**
